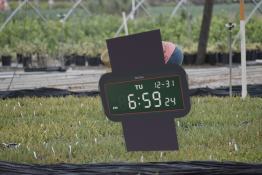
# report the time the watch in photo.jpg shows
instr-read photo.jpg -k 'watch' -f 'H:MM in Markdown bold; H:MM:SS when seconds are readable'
**6:59:24**
